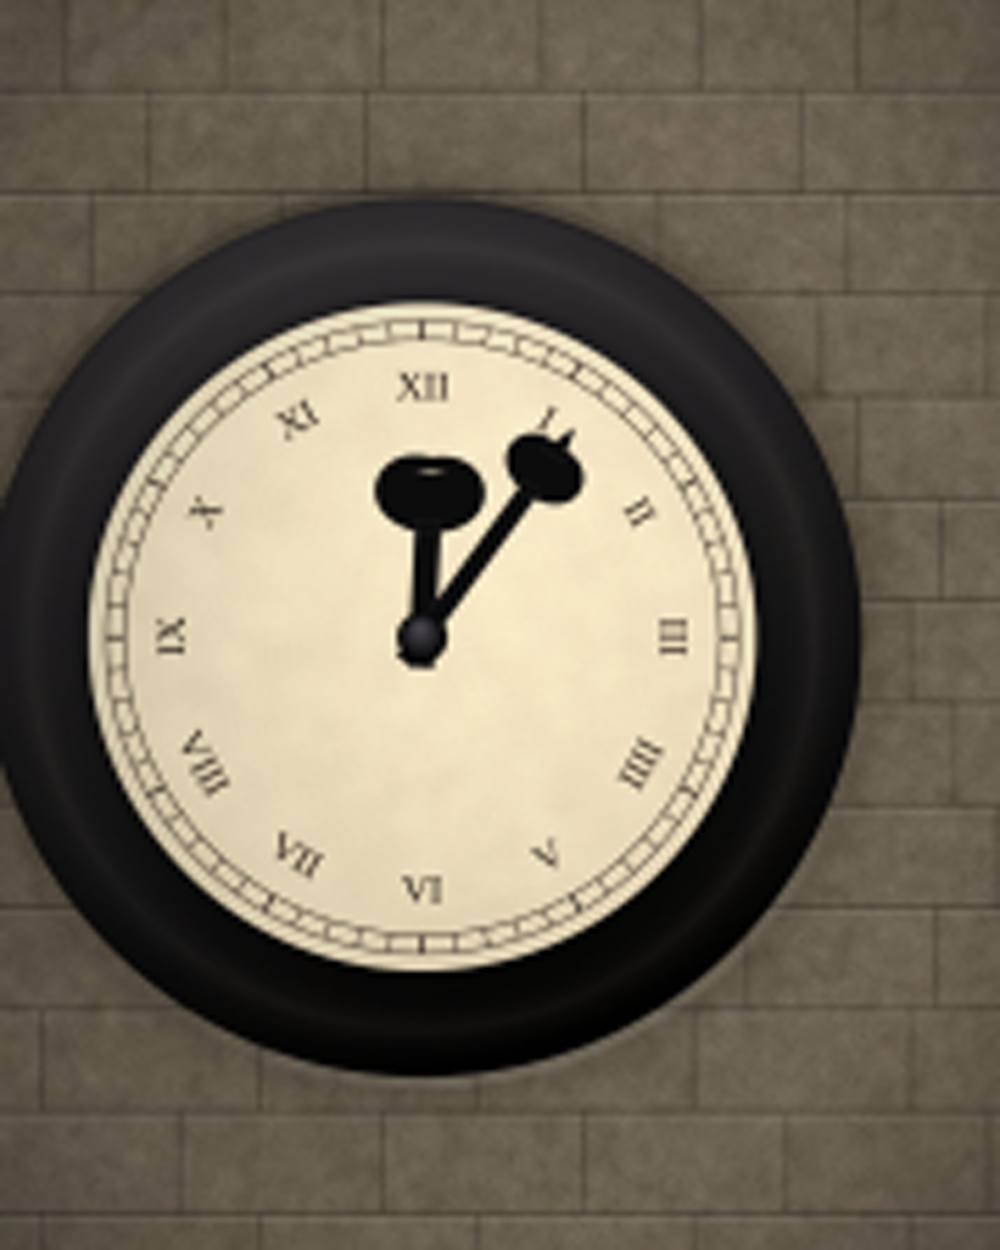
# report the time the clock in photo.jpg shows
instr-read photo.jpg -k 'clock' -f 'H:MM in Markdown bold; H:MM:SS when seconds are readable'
**12:06**
